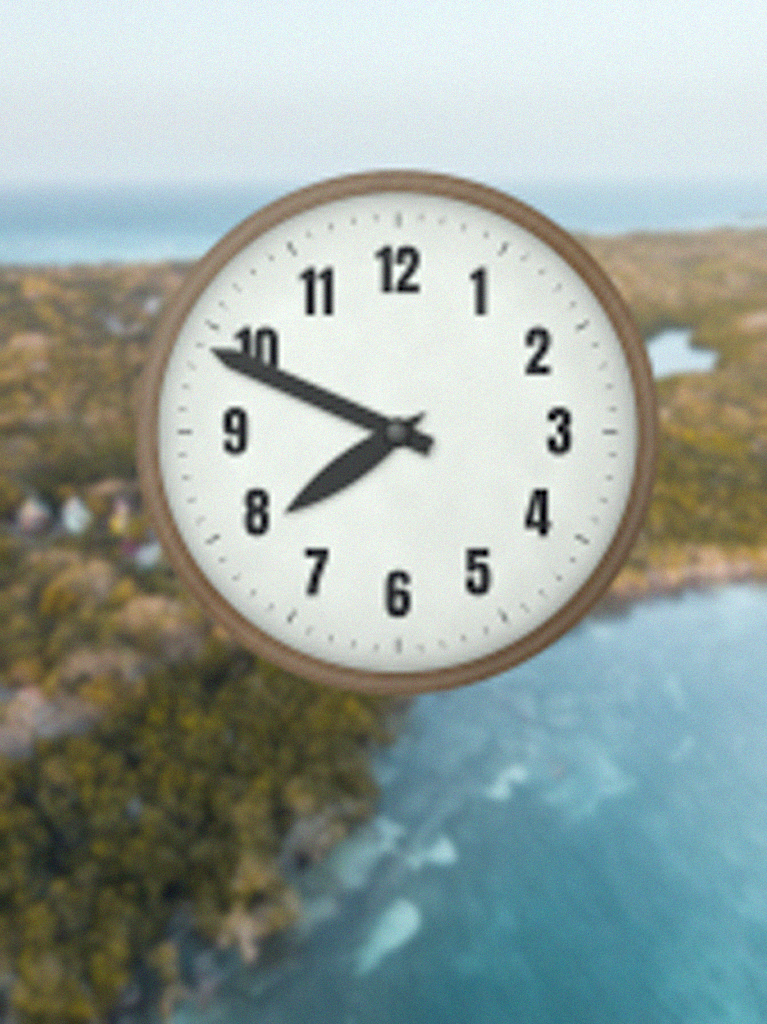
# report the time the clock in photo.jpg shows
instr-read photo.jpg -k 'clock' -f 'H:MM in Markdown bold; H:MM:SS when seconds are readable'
**7:49**
